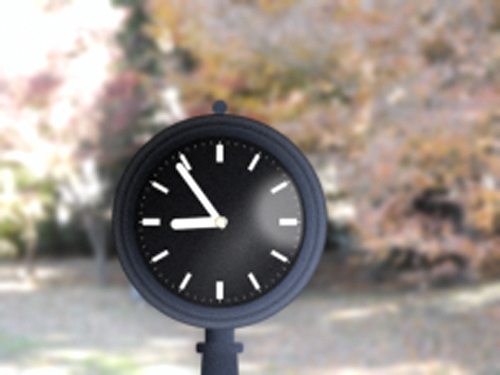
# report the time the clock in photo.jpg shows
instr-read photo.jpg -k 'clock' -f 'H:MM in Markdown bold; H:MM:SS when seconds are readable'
**8:54**
